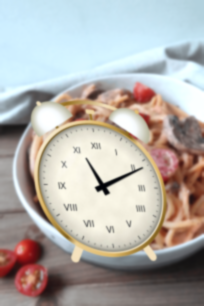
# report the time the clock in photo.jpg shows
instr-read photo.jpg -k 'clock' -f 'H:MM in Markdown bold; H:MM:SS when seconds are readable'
**11:11**
